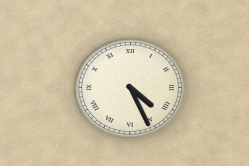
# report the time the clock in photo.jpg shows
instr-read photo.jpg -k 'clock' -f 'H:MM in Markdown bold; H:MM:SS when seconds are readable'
**4:26**
